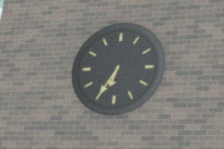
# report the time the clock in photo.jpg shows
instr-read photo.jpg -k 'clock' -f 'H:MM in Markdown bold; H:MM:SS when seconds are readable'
**6:35**
